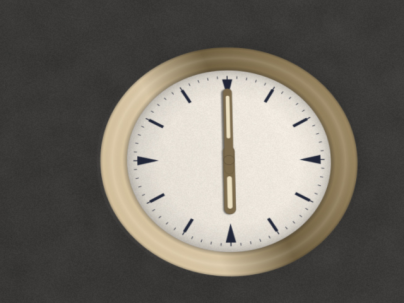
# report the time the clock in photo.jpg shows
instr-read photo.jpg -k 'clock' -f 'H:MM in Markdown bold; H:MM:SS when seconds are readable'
**6:00**
